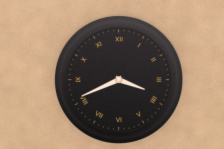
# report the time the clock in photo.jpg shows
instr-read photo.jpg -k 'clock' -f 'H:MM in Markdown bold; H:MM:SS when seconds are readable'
**3:41**
